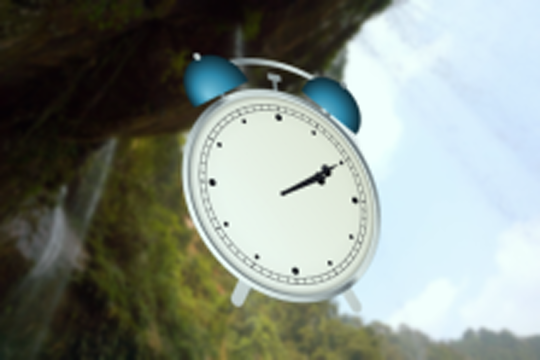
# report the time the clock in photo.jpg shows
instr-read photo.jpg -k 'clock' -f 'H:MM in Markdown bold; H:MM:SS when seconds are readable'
**2:10**
